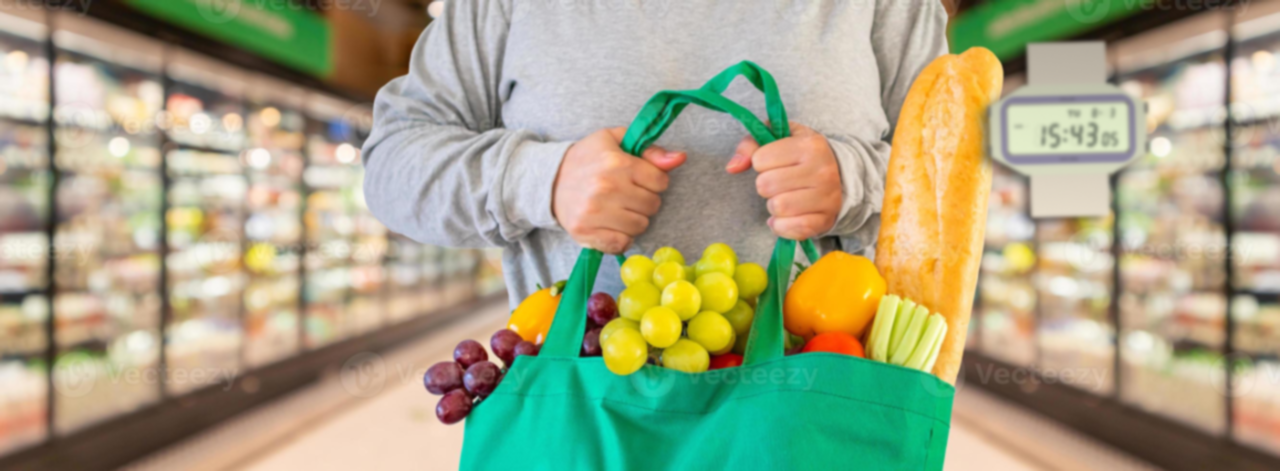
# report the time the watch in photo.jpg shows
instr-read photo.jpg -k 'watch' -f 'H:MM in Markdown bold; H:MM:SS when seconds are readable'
**15:43**
